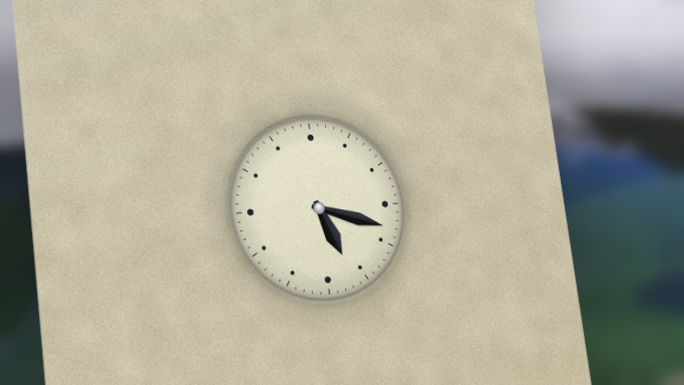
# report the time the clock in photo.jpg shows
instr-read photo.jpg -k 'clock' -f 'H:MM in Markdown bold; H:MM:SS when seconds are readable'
**5:18**
